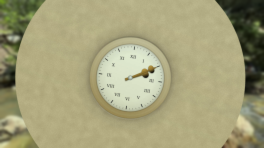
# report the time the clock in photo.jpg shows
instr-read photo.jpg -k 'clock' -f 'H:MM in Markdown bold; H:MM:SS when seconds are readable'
**2:10**
